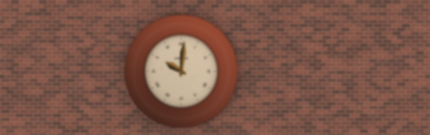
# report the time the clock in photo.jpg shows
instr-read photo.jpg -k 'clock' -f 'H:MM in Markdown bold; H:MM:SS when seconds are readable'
**10:01**
